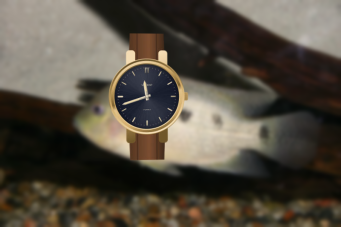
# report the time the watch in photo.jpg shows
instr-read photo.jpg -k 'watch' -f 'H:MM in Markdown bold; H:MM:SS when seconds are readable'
**11:42**
